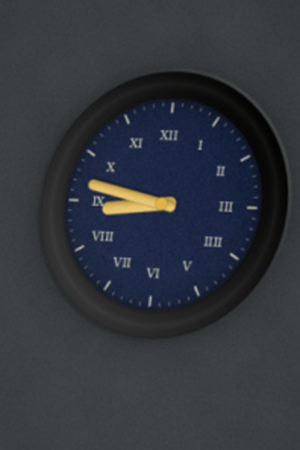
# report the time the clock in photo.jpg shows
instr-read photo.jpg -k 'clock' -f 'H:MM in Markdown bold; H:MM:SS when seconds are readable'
**8:47**
